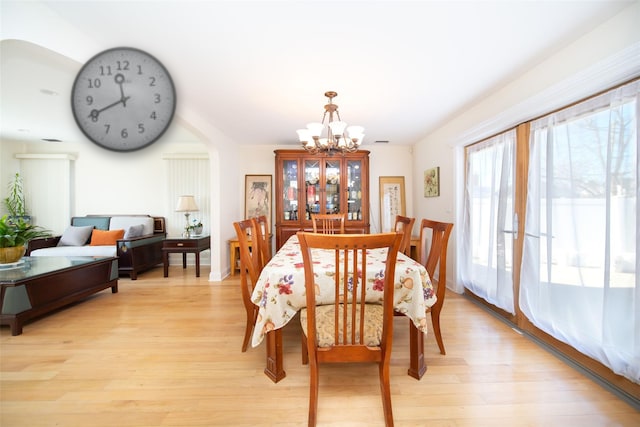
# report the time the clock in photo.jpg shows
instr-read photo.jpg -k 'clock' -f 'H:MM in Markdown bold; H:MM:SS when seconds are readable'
**11:41**
